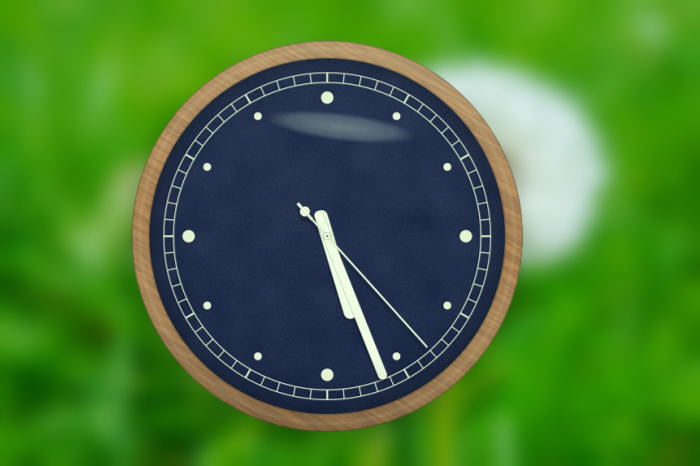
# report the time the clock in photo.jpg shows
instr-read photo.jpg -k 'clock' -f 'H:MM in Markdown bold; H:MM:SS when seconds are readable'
**5:26:23**
